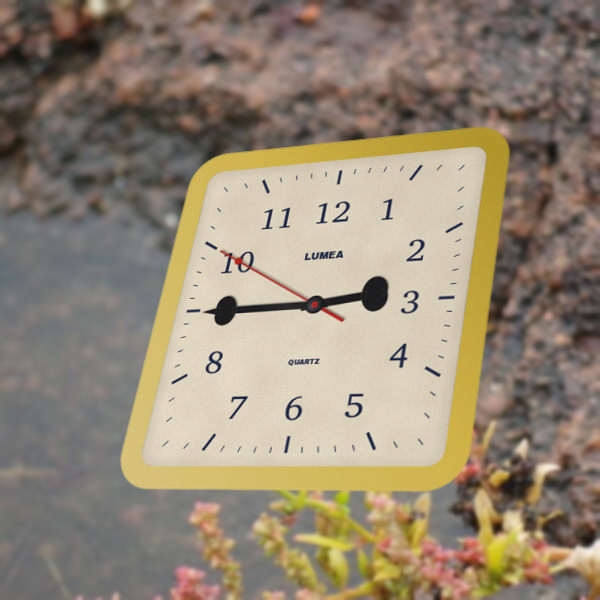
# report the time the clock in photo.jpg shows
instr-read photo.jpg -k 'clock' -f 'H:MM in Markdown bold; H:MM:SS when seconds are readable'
**2:44:50**
